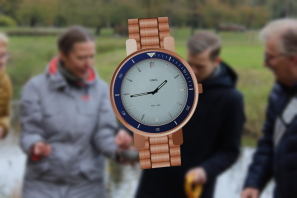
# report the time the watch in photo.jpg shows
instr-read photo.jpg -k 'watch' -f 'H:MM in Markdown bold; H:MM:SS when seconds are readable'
**1:44**
